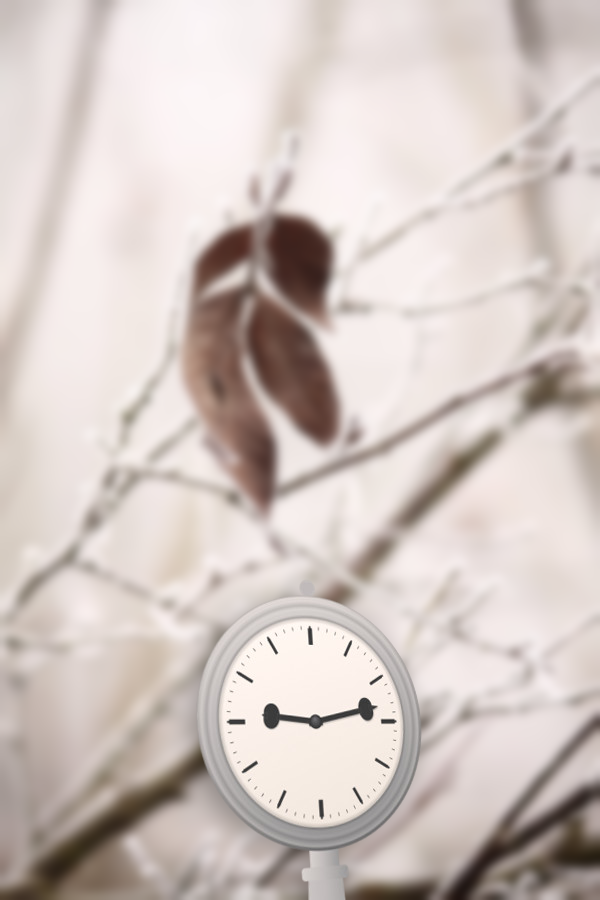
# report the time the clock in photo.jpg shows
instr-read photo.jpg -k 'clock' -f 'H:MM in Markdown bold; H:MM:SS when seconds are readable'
**9:13**
